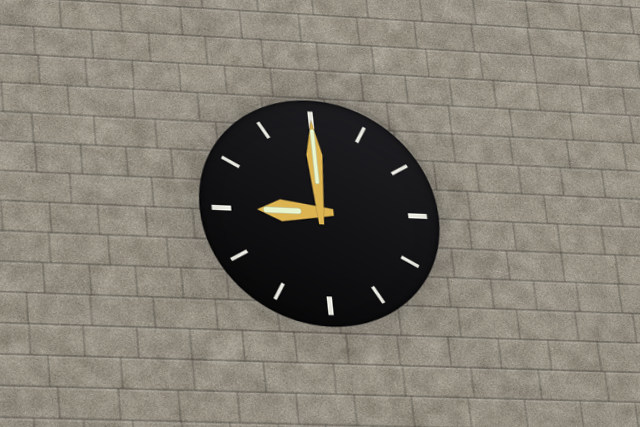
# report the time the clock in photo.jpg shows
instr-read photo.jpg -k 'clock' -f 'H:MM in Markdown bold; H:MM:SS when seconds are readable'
**9:00**
